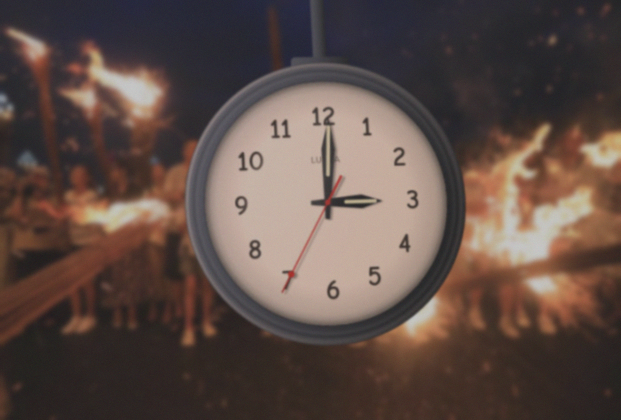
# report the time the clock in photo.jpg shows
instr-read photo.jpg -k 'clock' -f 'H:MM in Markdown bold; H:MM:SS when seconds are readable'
**3:00:35**
